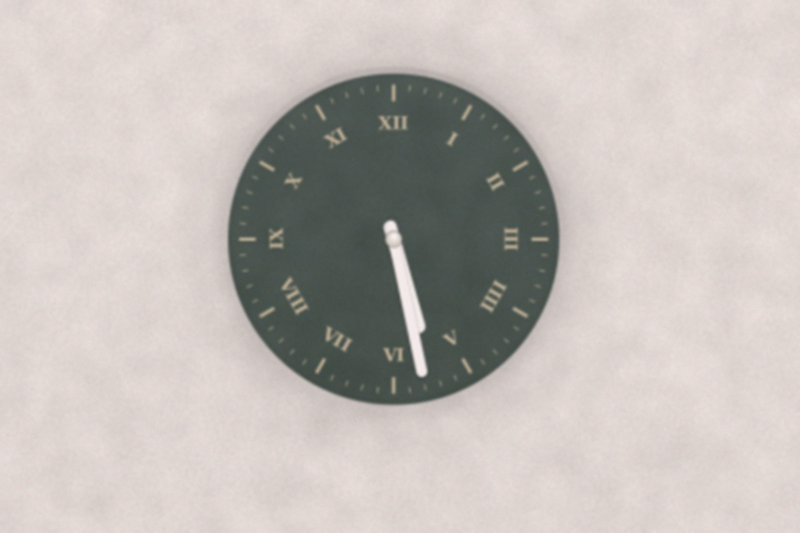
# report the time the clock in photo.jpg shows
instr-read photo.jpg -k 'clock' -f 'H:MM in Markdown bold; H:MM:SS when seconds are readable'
**5:28**
